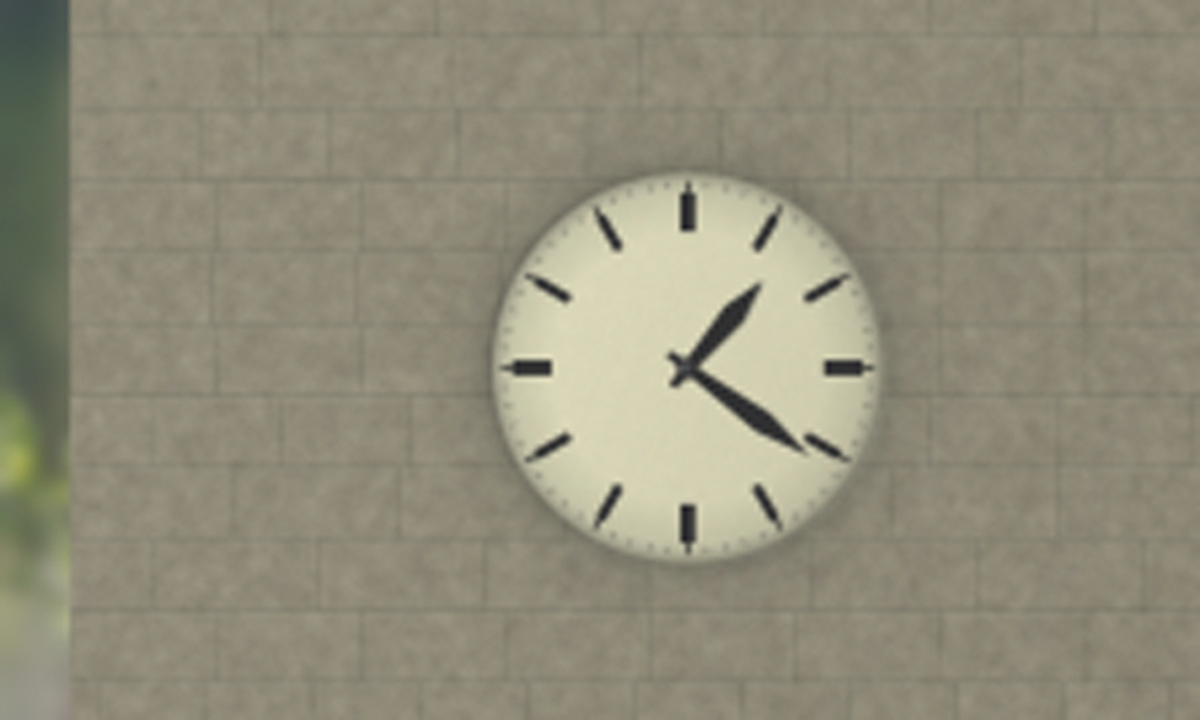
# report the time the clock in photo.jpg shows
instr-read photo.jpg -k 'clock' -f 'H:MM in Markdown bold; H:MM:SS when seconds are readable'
**1:21**
